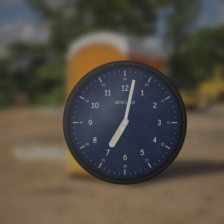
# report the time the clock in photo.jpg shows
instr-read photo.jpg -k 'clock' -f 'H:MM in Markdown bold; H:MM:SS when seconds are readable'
**7:02**
